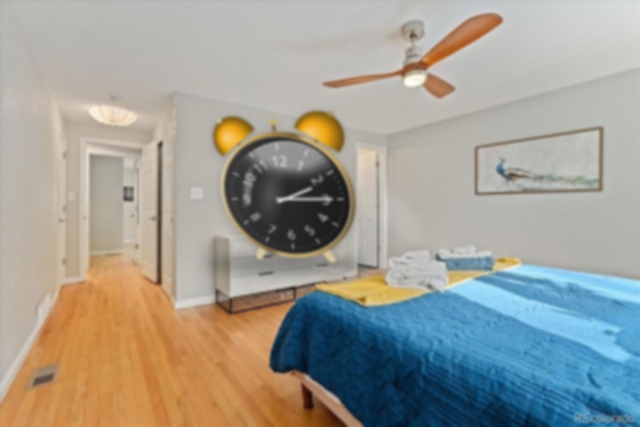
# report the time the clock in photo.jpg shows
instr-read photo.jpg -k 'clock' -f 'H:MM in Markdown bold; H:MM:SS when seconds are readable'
**2:15**
